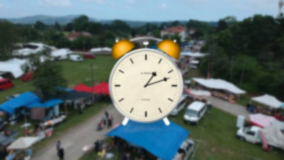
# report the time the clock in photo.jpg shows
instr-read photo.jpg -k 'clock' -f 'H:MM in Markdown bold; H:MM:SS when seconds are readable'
**1:12**
